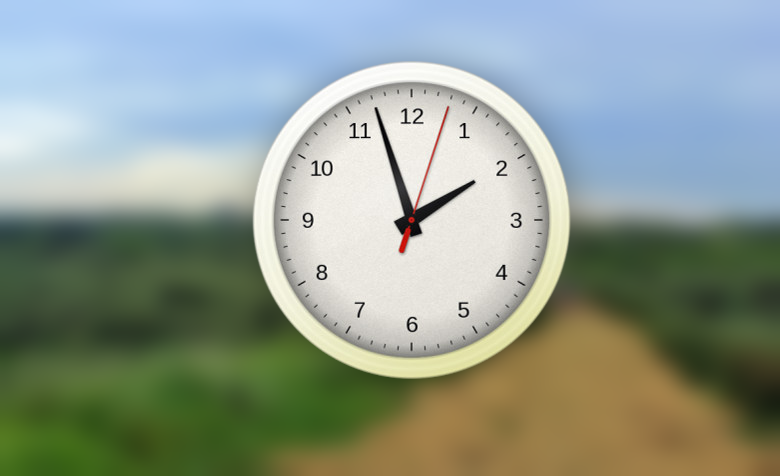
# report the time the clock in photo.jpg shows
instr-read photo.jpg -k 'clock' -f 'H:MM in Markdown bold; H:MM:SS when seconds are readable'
**1:57:03**
